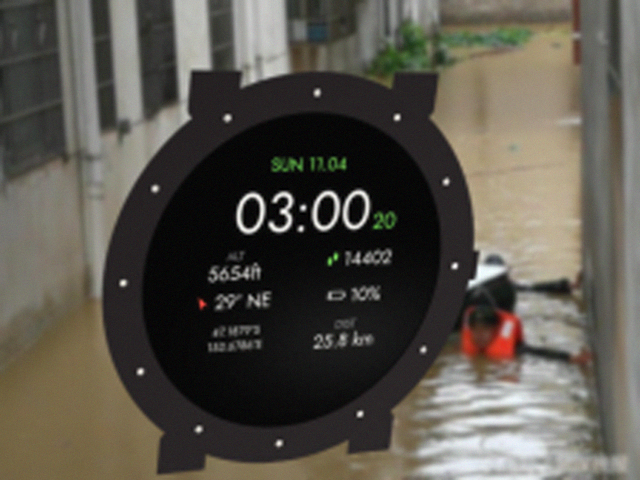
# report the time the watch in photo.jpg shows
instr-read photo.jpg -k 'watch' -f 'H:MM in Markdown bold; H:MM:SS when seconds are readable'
**3:00:20**
